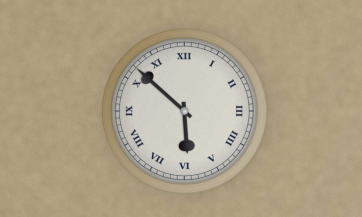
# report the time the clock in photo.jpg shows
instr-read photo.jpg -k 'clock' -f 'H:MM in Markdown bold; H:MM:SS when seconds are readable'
**5:52**
